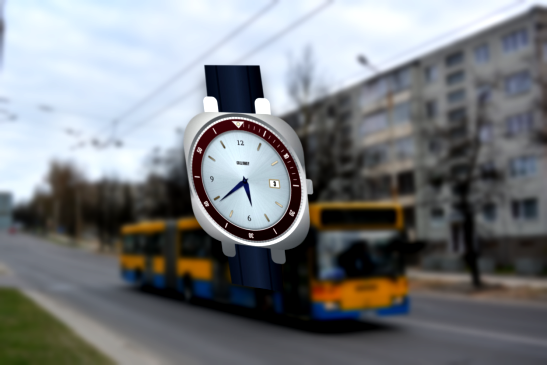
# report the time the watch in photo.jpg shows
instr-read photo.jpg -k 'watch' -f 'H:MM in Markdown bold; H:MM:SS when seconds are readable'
**5:39**
